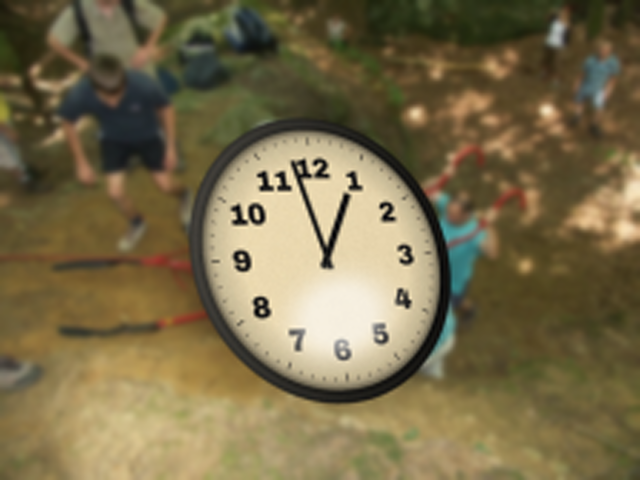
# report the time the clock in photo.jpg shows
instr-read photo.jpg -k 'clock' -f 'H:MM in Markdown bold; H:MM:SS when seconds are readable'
**12:58**
